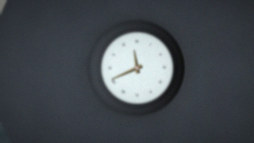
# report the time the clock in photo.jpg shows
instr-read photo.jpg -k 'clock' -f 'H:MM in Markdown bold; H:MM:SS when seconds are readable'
**11:41**
